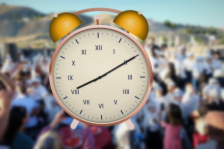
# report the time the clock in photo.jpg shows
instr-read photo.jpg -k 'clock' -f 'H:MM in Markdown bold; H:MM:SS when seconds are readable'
**8:10**
